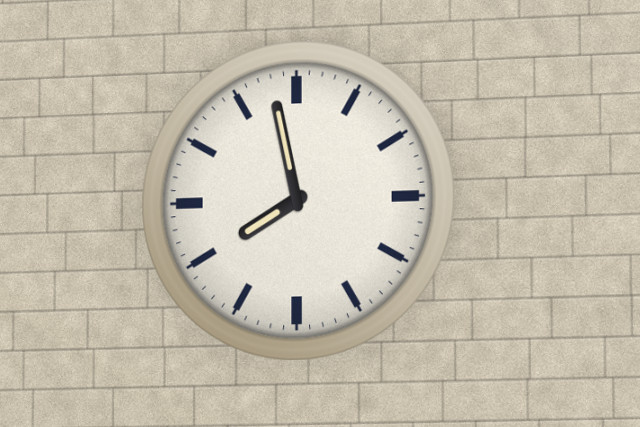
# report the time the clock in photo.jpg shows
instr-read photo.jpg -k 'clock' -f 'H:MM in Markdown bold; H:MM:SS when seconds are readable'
**7:58**
